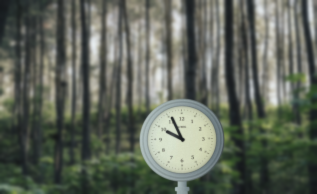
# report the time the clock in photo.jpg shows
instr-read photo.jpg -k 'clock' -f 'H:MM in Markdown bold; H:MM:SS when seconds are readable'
**9:56**
